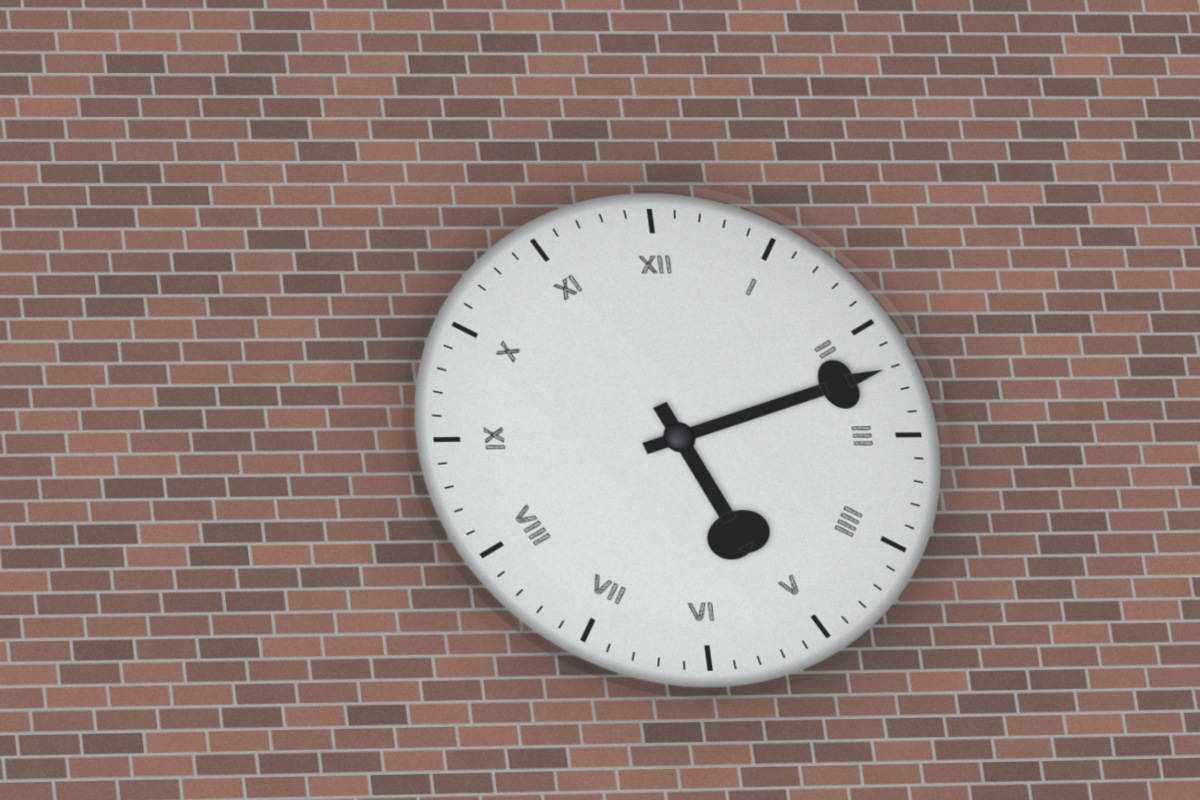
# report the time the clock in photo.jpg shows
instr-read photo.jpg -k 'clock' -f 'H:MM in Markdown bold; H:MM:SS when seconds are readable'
**5:12**
